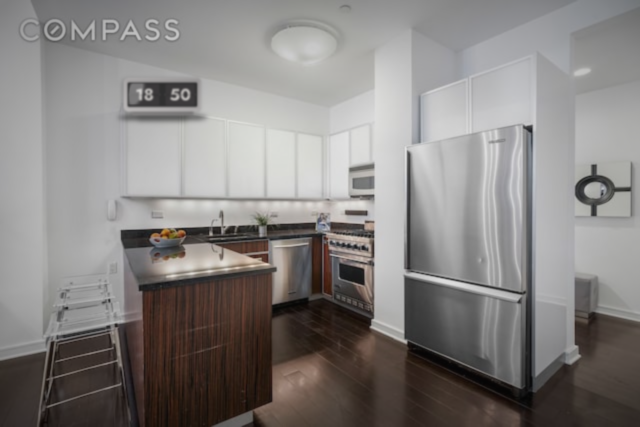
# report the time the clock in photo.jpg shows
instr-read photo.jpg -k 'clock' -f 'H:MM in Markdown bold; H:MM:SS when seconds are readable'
**18:50**
